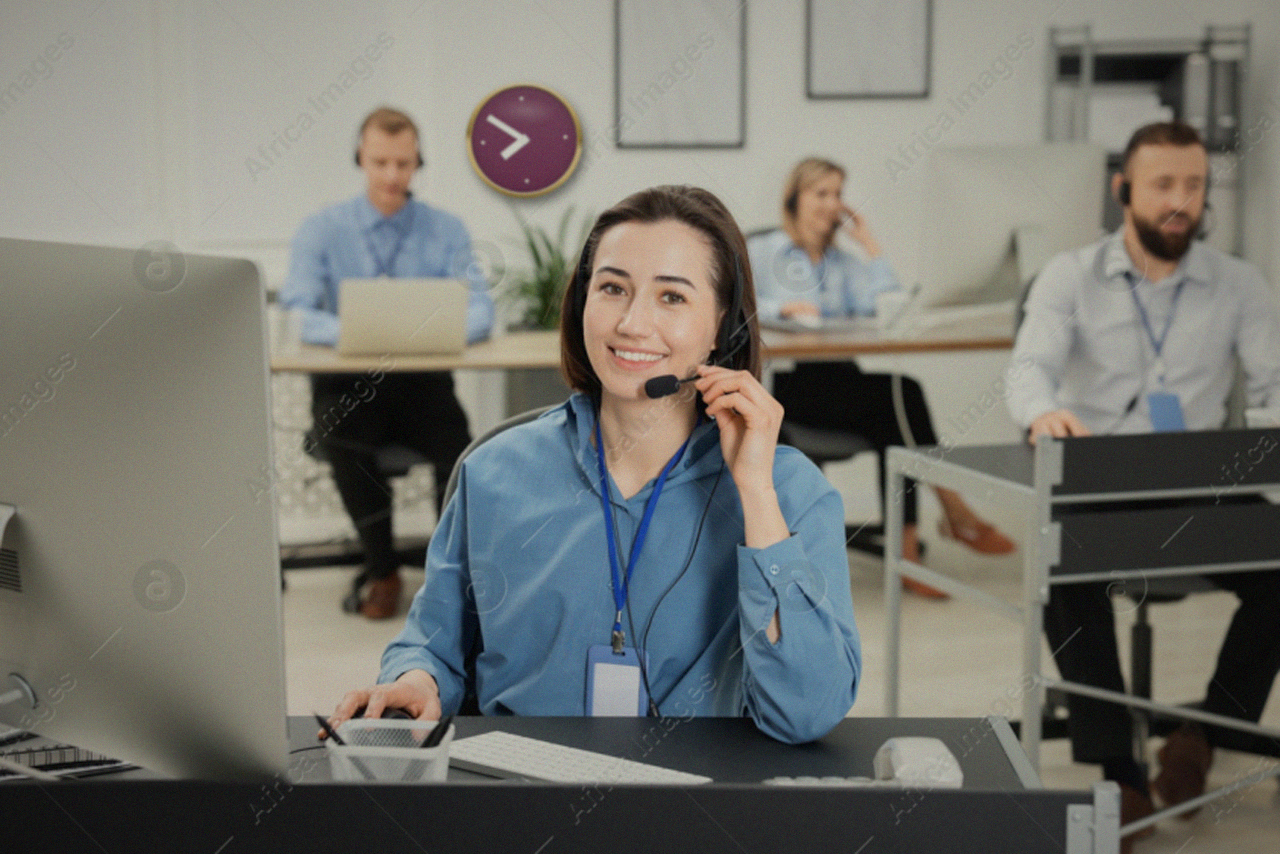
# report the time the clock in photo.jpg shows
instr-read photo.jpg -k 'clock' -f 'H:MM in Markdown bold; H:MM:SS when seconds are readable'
**7:51**
